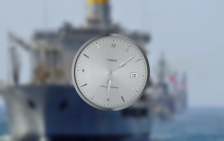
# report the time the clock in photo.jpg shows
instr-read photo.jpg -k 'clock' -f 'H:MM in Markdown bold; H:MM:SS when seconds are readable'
**6:08**
